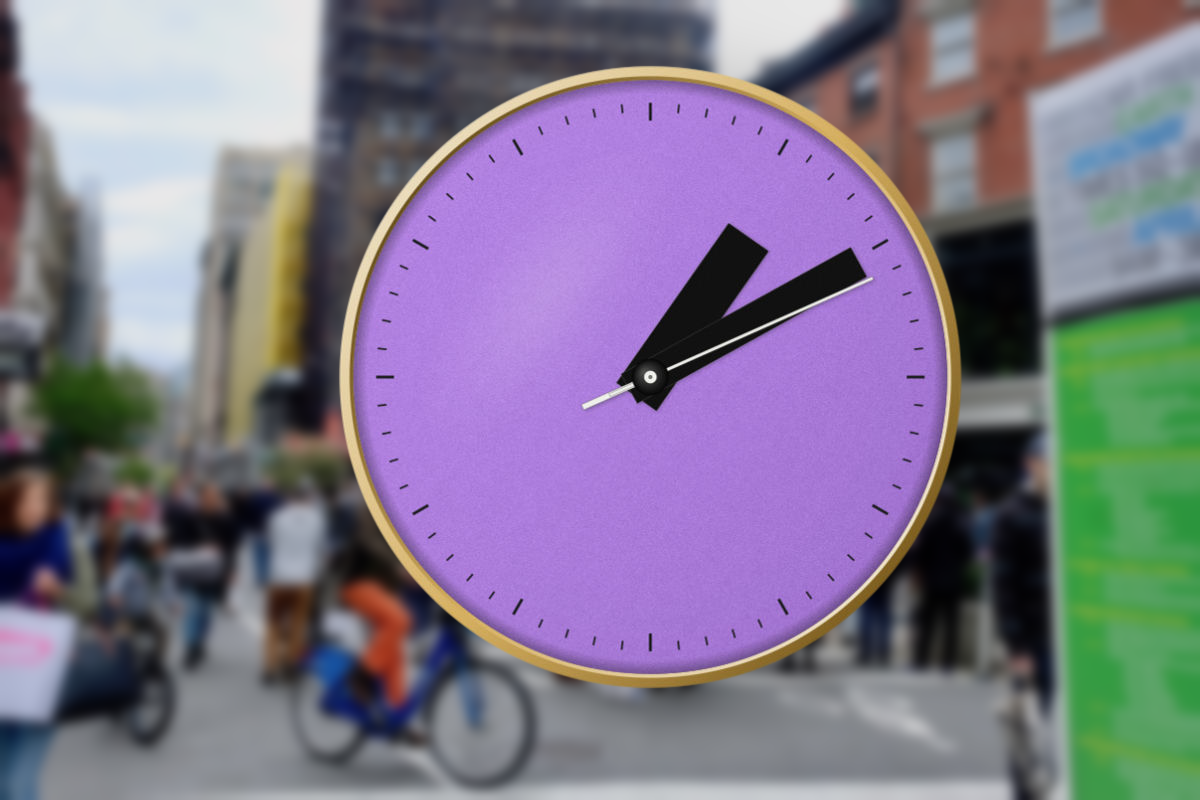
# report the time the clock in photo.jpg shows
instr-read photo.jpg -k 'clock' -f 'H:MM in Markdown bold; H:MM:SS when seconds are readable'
**1:10:11**
